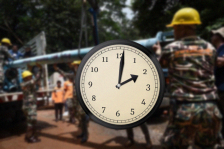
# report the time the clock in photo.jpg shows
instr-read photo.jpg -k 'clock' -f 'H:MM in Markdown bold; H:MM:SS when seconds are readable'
**2:01**
